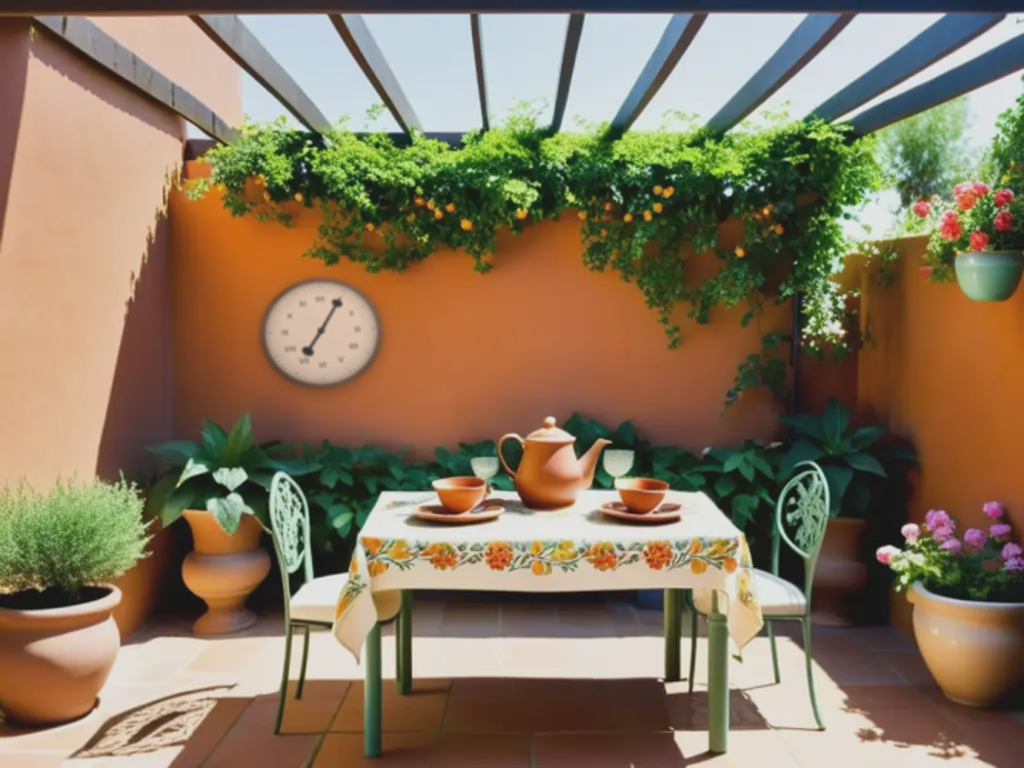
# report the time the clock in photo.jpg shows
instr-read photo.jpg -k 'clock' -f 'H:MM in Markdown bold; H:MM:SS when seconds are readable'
**7:05**
